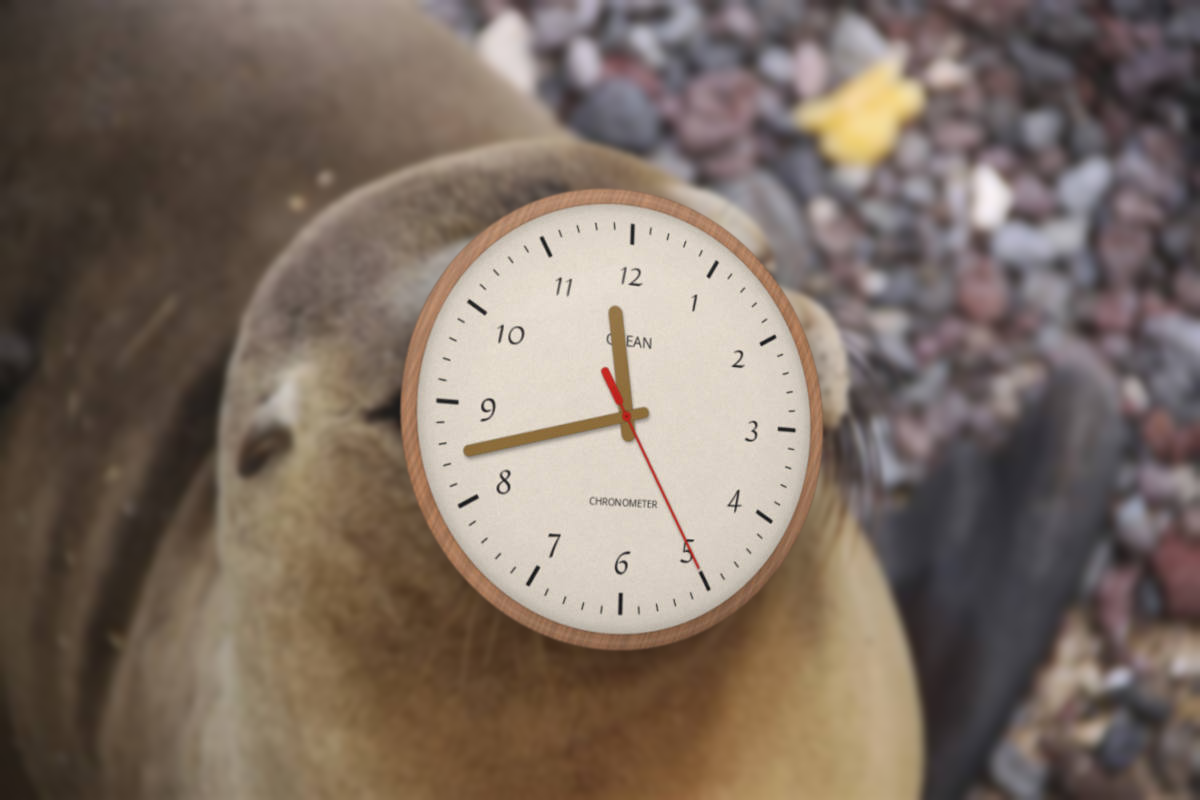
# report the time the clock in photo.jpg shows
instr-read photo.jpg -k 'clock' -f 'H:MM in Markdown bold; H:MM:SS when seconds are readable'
**11:42:25**
